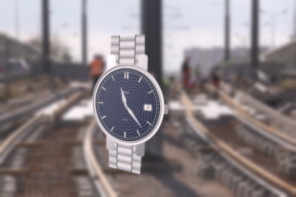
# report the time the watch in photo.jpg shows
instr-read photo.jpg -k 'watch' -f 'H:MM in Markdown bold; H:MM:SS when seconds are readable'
**11:23**
